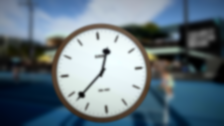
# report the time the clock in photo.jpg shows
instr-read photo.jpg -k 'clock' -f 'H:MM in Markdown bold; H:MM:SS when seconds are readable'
**12:38**
